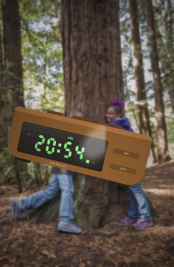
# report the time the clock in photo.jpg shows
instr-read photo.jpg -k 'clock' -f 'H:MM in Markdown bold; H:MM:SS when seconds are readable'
**20:54**
